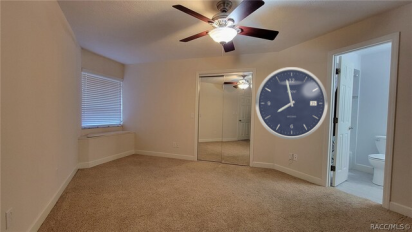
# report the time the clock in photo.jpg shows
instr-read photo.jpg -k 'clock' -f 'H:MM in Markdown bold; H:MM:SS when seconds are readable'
**7:58**
